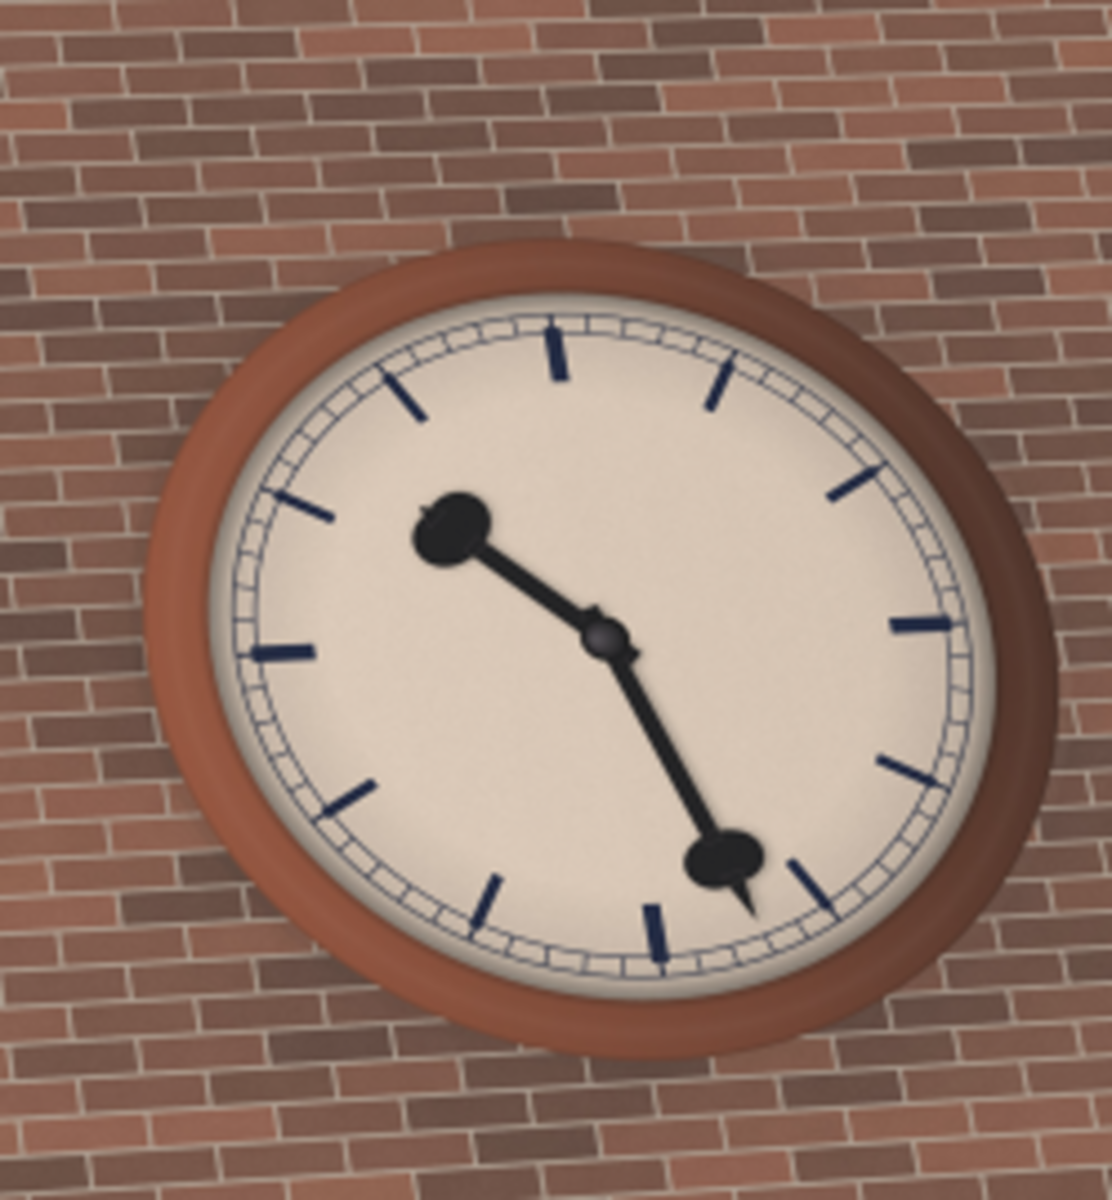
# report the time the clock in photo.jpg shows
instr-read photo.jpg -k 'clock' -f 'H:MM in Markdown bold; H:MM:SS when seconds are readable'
**10:27**
